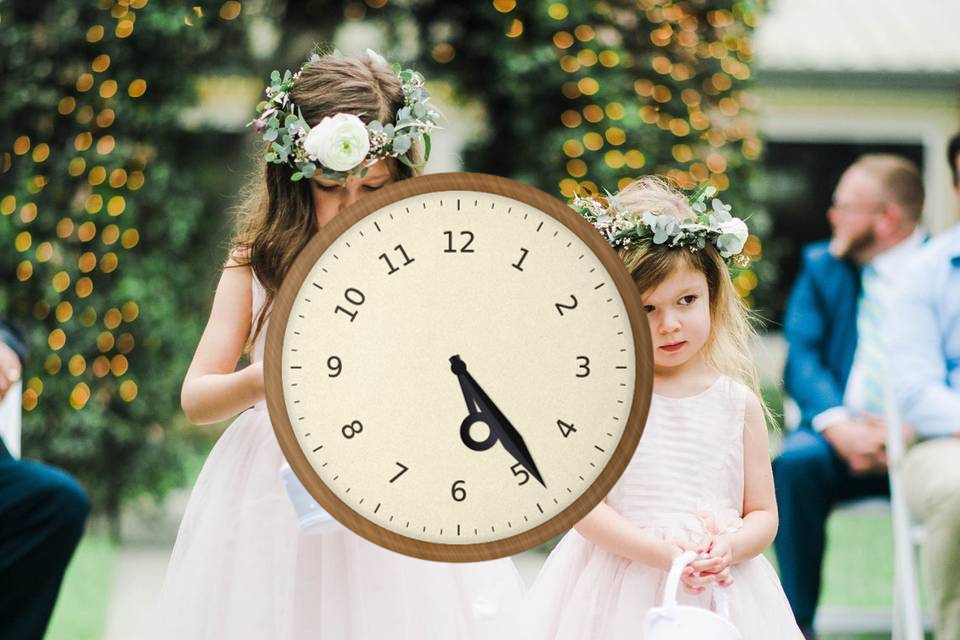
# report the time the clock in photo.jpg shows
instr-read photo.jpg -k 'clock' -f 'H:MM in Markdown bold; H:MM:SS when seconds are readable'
**5:24**
